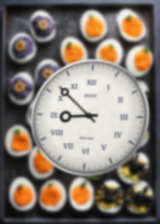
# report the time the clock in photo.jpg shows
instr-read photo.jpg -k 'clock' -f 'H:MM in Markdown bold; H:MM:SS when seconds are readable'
**8:52**
